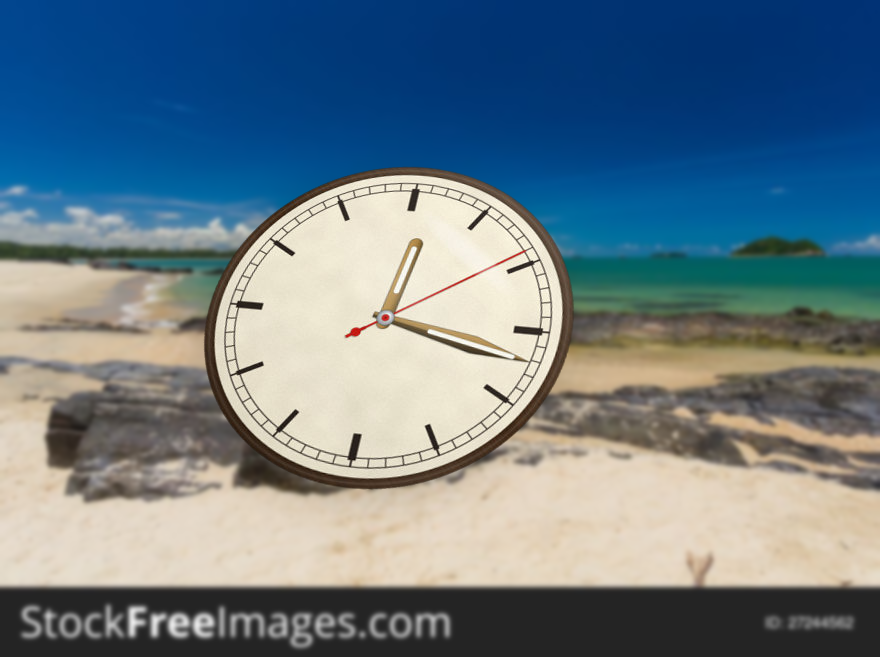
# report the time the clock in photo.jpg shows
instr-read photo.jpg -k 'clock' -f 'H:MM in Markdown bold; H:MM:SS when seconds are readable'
**12:17:09**
